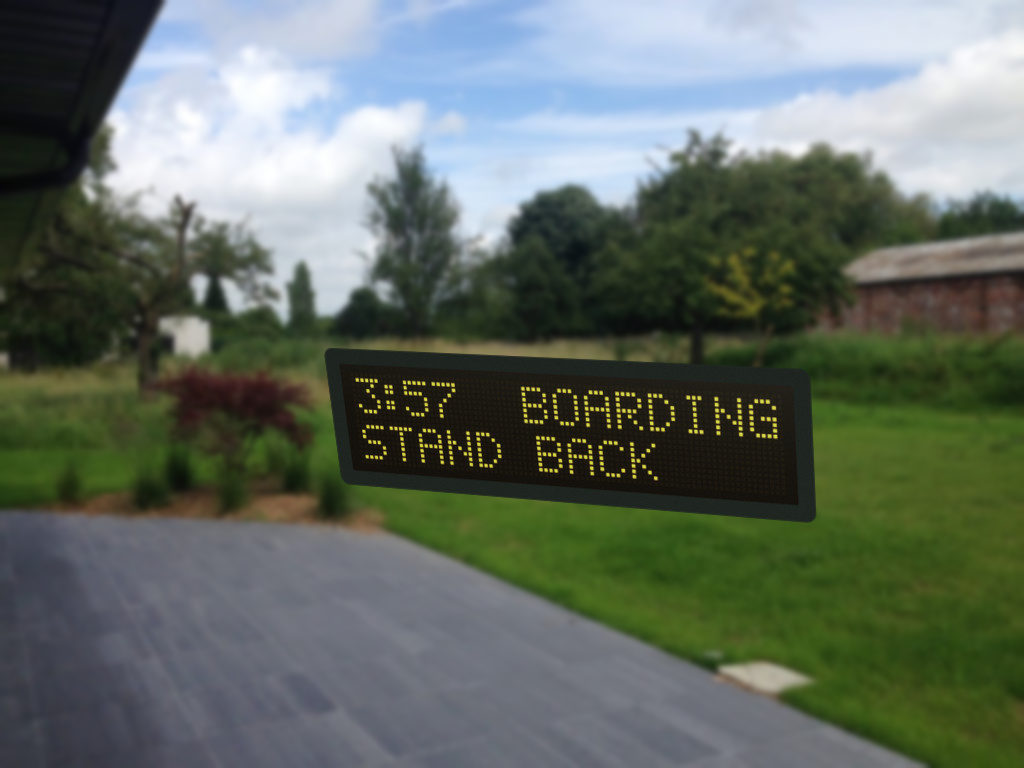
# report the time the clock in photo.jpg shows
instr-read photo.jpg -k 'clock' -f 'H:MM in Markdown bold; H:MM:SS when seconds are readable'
**3:57**
